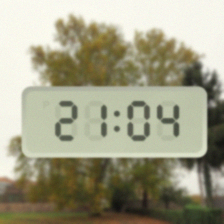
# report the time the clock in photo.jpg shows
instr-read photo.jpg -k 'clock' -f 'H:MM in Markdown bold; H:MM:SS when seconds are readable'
**21:04**
